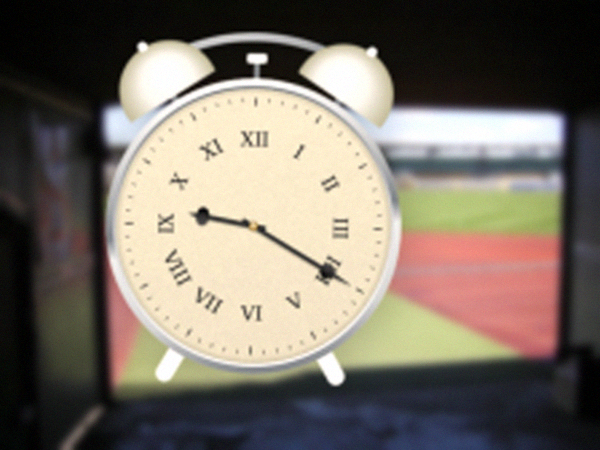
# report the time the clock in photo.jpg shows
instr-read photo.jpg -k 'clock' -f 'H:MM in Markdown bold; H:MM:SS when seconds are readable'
**9:20**
